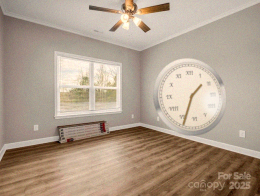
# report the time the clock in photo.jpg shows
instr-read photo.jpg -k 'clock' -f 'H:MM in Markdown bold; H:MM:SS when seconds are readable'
**1:34**
